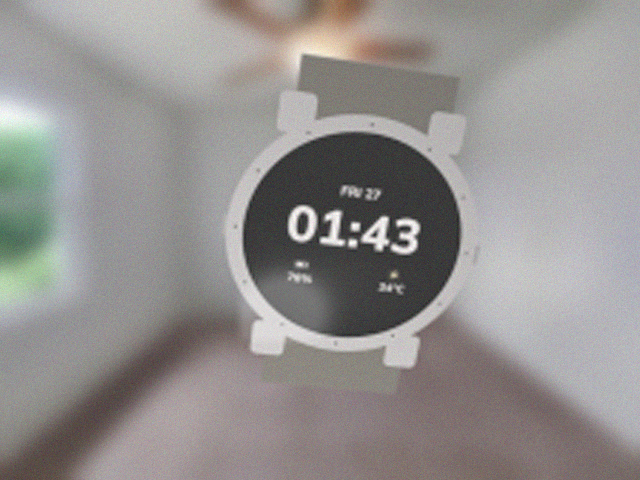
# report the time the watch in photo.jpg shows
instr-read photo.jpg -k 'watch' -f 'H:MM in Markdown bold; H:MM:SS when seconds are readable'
**1:43**
